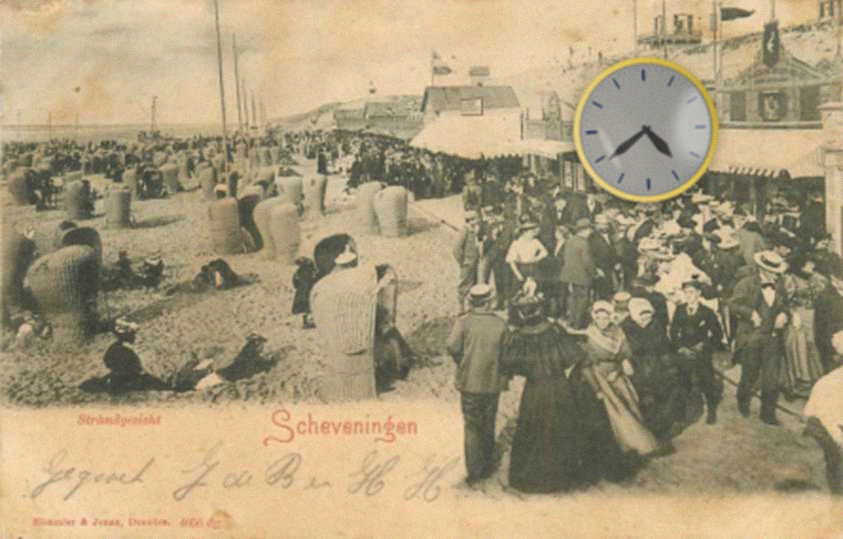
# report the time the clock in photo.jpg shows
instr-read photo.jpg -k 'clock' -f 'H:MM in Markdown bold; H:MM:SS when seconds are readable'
**4:39**
